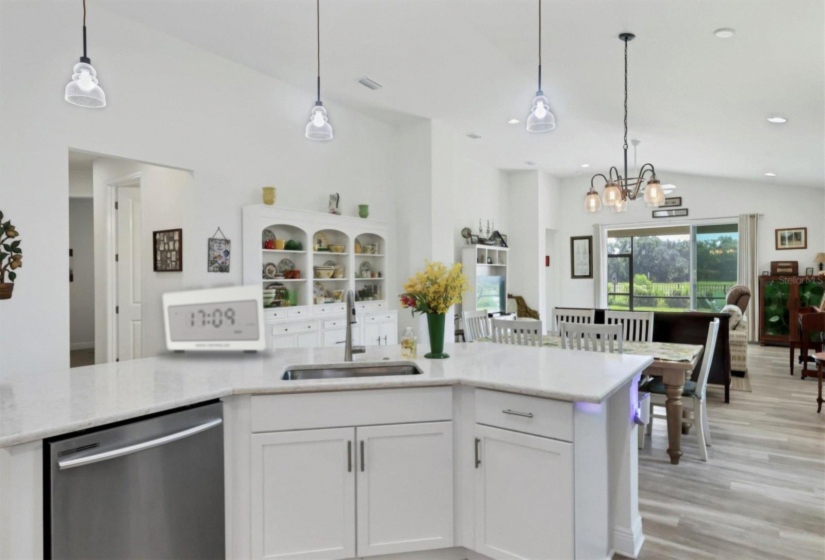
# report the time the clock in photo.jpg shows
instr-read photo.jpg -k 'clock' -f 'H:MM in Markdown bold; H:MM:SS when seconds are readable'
**17:09**
